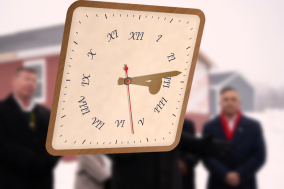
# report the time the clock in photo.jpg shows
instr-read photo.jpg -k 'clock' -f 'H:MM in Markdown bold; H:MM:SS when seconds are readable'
**3:13:27**
